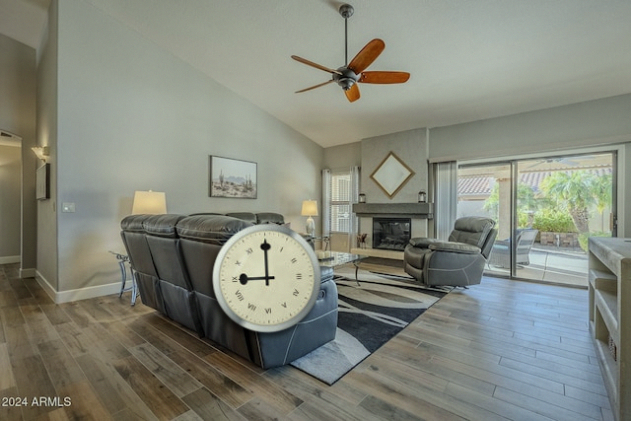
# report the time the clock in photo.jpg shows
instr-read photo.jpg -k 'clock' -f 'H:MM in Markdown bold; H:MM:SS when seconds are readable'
**9:00**
